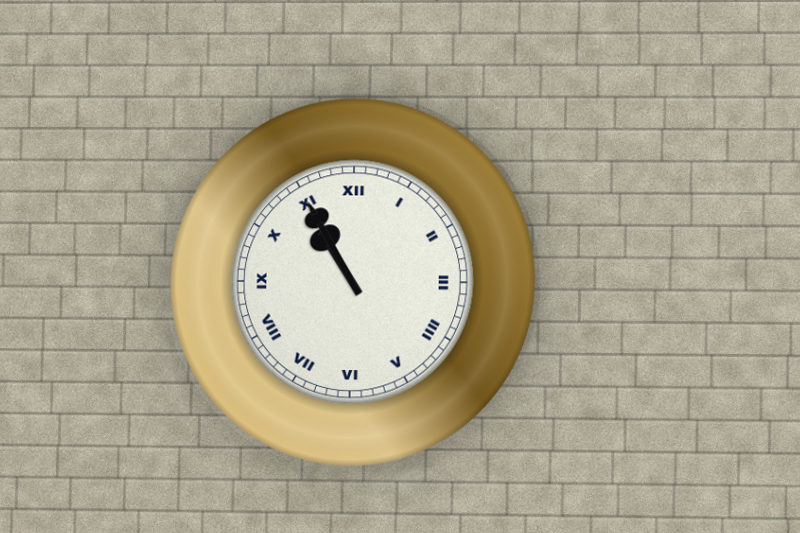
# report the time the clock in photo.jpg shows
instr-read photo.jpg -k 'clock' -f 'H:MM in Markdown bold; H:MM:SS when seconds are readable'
**10:55**
